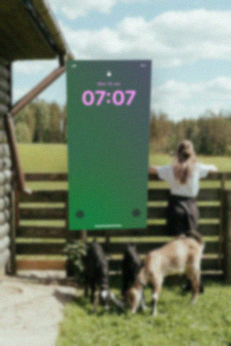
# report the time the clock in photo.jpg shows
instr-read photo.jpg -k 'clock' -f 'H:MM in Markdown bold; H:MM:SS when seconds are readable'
**7:07**
